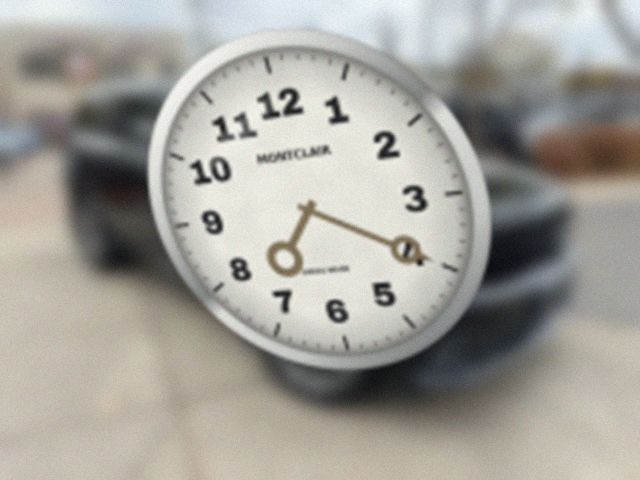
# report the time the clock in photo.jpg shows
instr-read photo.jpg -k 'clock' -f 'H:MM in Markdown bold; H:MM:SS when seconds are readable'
**7:20**
